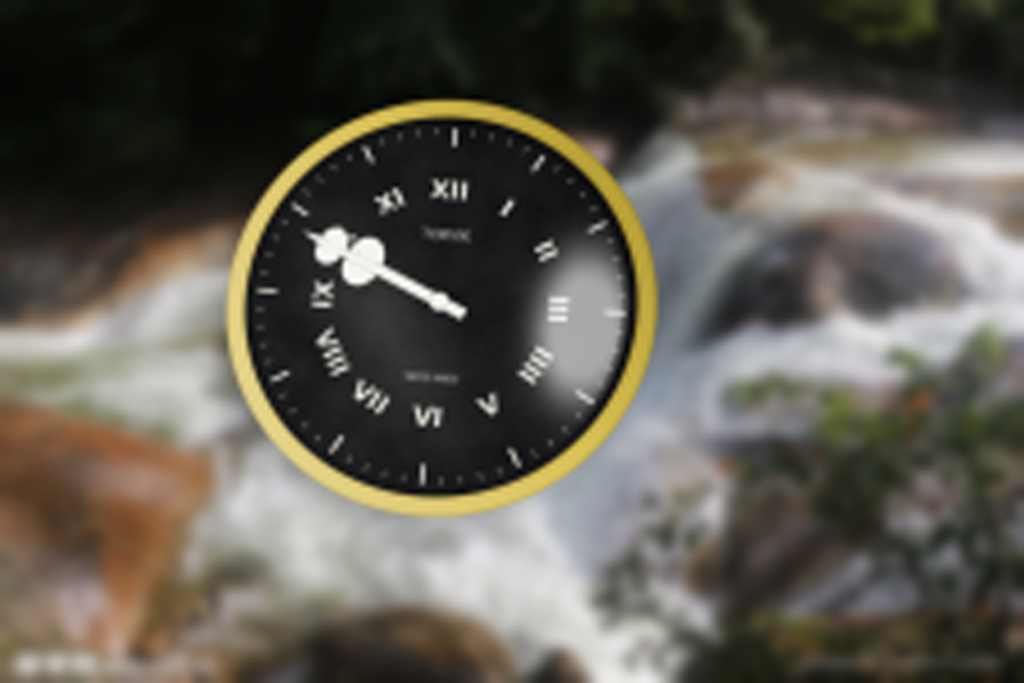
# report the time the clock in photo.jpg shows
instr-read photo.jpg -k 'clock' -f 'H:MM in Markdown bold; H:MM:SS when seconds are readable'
**9:49**
